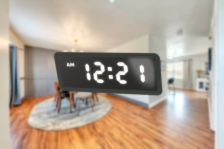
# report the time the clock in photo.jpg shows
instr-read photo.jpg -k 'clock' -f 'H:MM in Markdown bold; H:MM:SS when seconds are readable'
**12:21**
